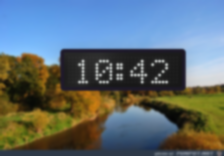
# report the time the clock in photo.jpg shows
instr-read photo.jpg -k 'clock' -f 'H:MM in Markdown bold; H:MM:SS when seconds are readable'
**10:42**
